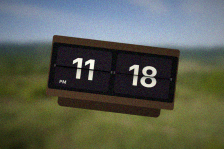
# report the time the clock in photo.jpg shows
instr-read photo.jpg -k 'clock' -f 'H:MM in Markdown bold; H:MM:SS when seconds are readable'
**11:18**
